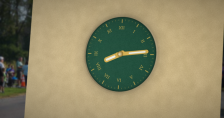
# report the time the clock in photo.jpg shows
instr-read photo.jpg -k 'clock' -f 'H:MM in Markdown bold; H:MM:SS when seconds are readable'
**8:14**
